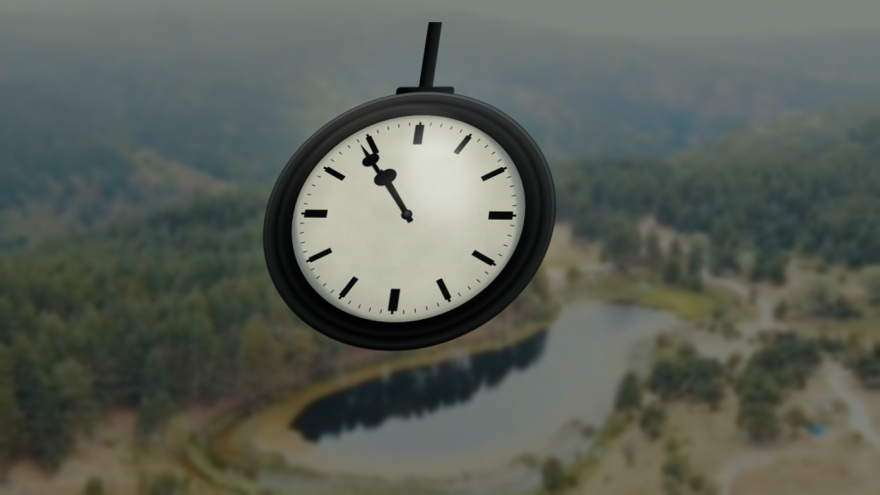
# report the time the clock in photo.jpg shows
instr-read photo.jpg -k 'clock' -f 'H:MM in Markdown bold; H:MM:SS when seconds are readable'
**10:54**
